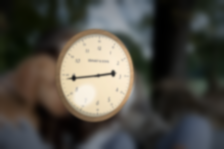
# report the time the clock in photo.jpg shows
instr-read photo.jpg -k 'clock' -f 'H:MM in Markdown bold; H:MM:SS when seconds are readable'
**2:44**
